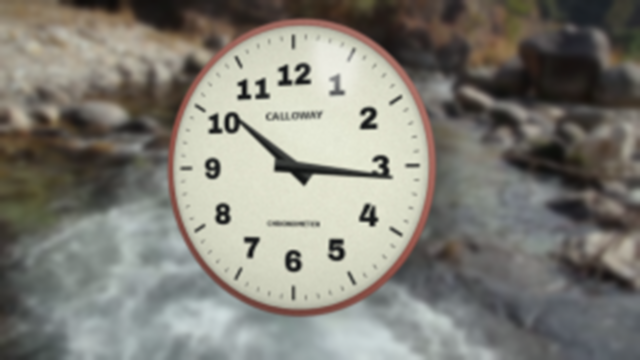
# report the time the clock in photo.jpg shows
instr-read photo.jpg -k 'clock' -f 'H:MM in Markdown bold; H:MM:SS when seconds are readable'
**10:16**
